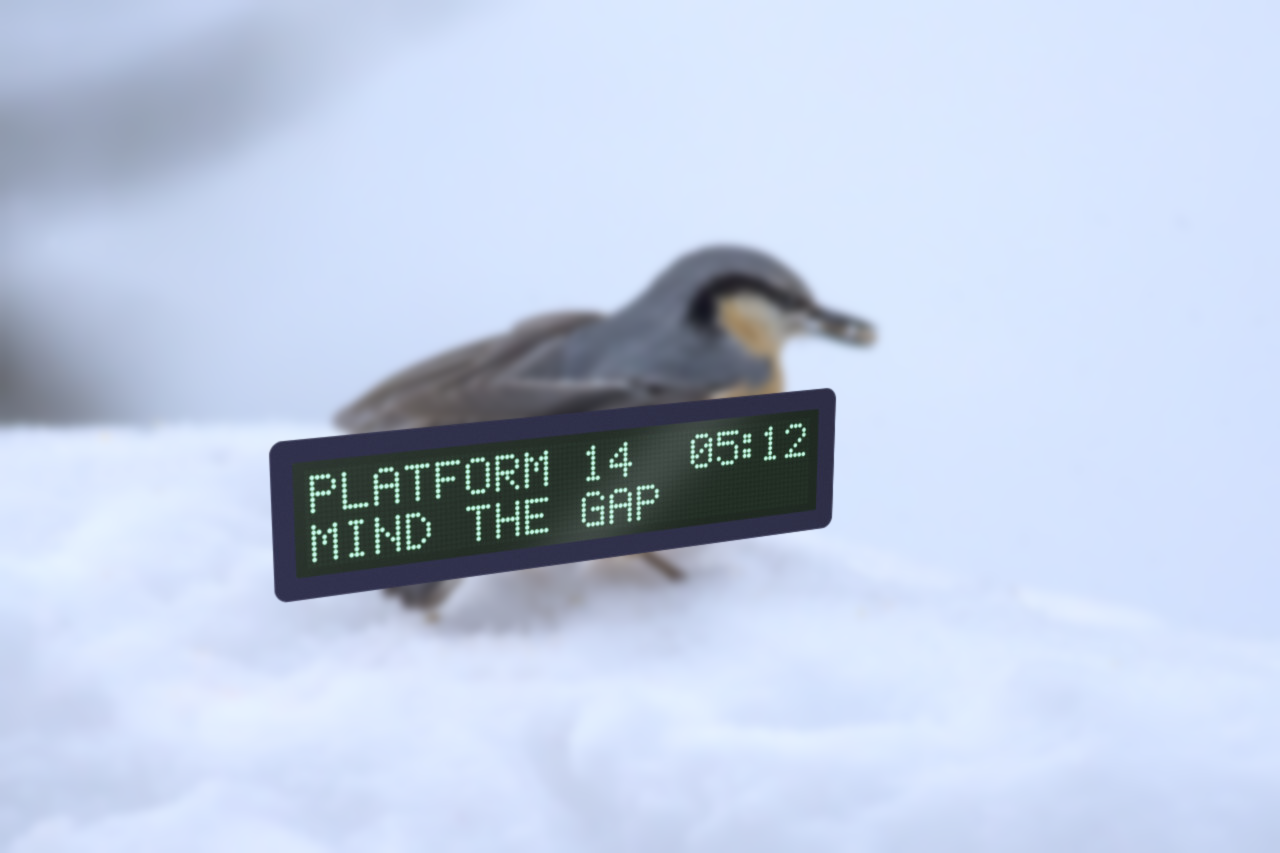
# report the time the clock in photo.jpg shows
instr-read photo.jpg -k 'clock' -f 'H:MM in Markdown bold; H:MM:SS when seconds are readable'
**5:12**
